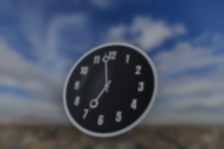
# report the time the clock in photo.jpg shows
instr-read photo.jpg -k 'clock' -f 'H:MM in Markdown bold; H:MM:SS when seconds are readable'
**6:58**
